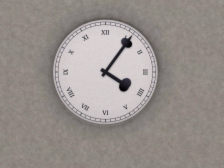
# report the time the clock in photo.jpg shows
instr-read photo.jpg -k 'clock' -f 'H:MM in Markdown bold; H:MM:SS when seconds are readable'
**4:06**
